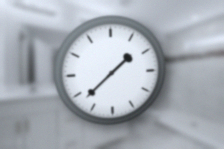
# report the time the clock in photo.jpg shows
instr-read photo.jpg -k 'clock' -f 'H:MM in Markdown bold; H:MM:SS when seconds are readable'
**1:38**
